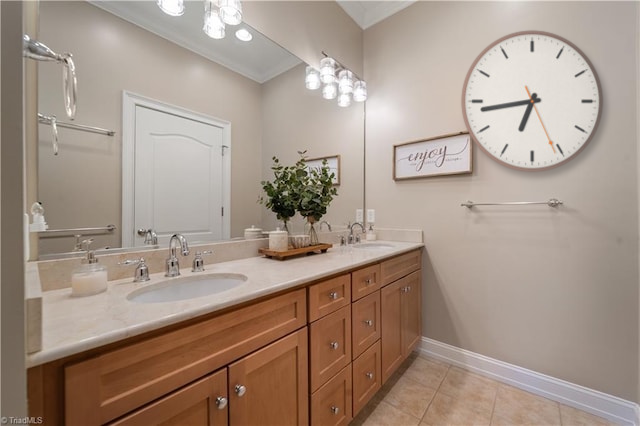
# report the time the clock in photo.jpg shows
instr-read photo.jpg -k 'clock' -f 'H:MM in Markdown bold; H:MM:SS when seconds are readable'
**6:43:26**
